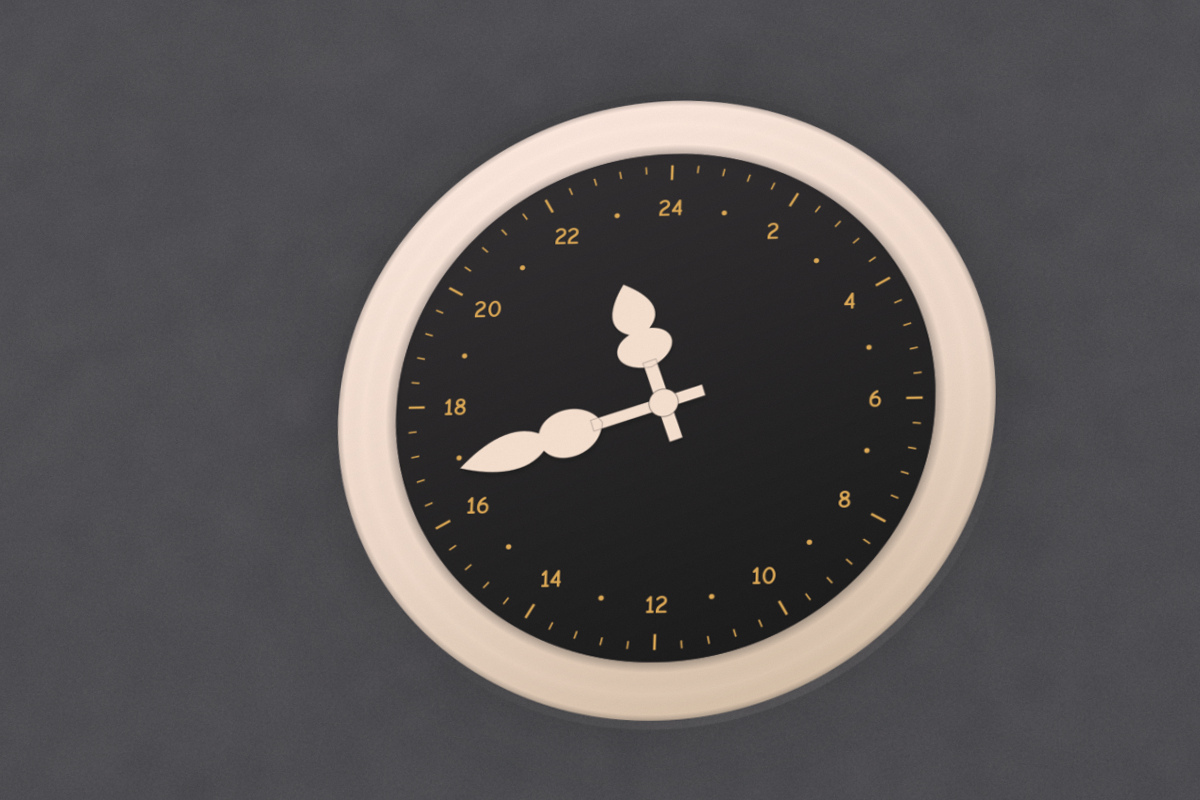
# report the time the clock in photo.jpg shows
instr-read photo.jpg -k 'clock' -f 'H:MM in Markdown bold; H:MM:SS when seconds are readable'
**22:42**
